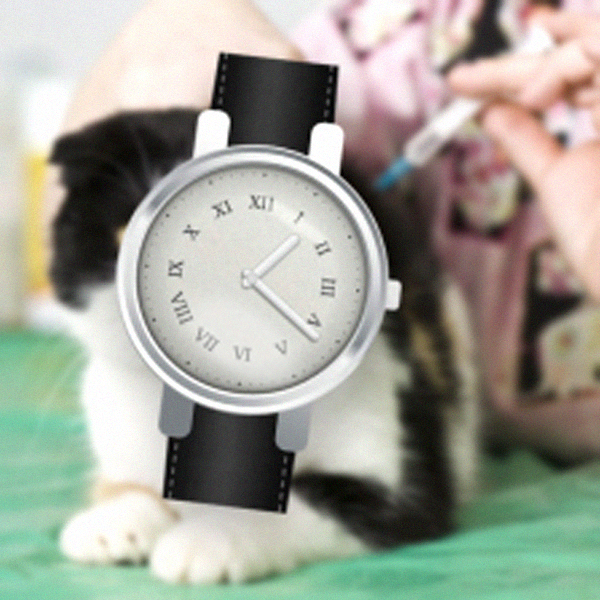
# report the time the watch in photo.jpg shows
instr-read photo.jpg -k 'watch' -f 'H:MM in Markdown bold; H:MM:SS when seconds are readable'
**1:21**
